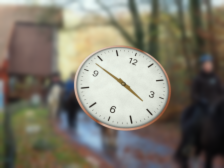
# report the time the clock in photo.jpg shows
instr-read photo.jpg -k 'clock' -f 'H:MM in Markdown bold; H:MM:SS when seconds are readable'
**3:48**
